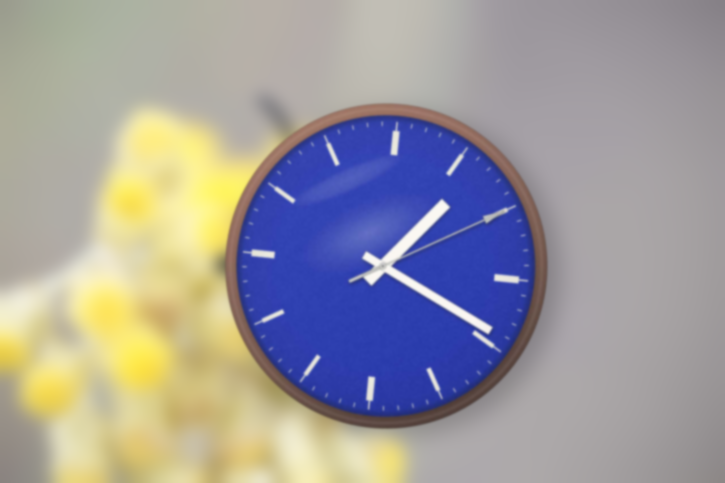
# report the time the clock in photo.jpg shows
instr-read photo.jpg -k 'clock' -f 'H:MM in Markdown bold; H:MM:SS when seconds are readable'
**1:19:10**
